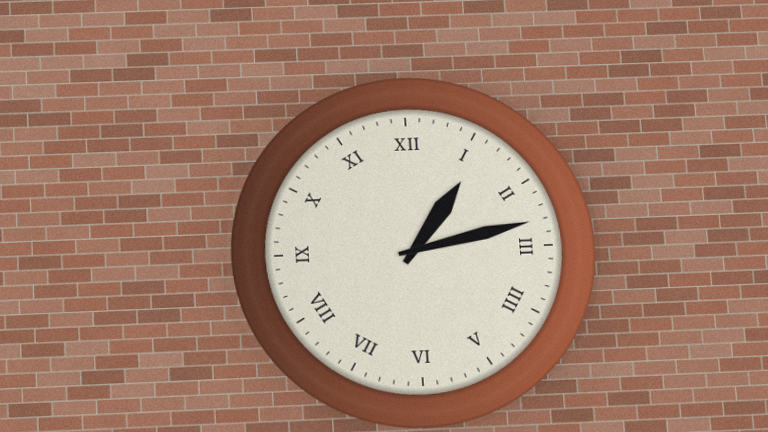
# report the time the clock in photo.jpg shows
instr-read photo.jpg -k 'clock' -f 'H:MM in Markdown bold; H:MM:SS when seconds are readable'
**1:13**
